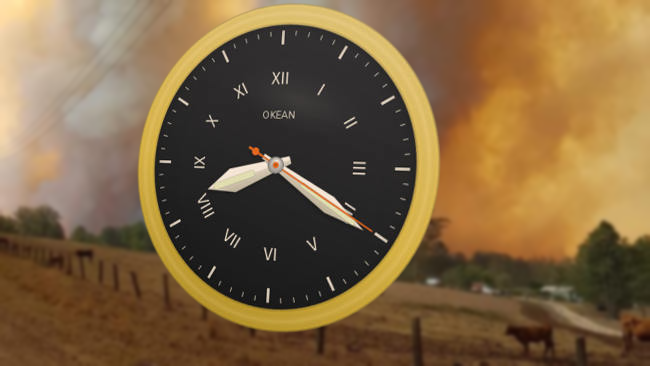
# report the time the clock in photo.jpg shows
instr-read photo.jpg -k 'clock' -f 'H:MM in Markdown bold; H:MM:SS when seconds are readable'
**8:20:20**
